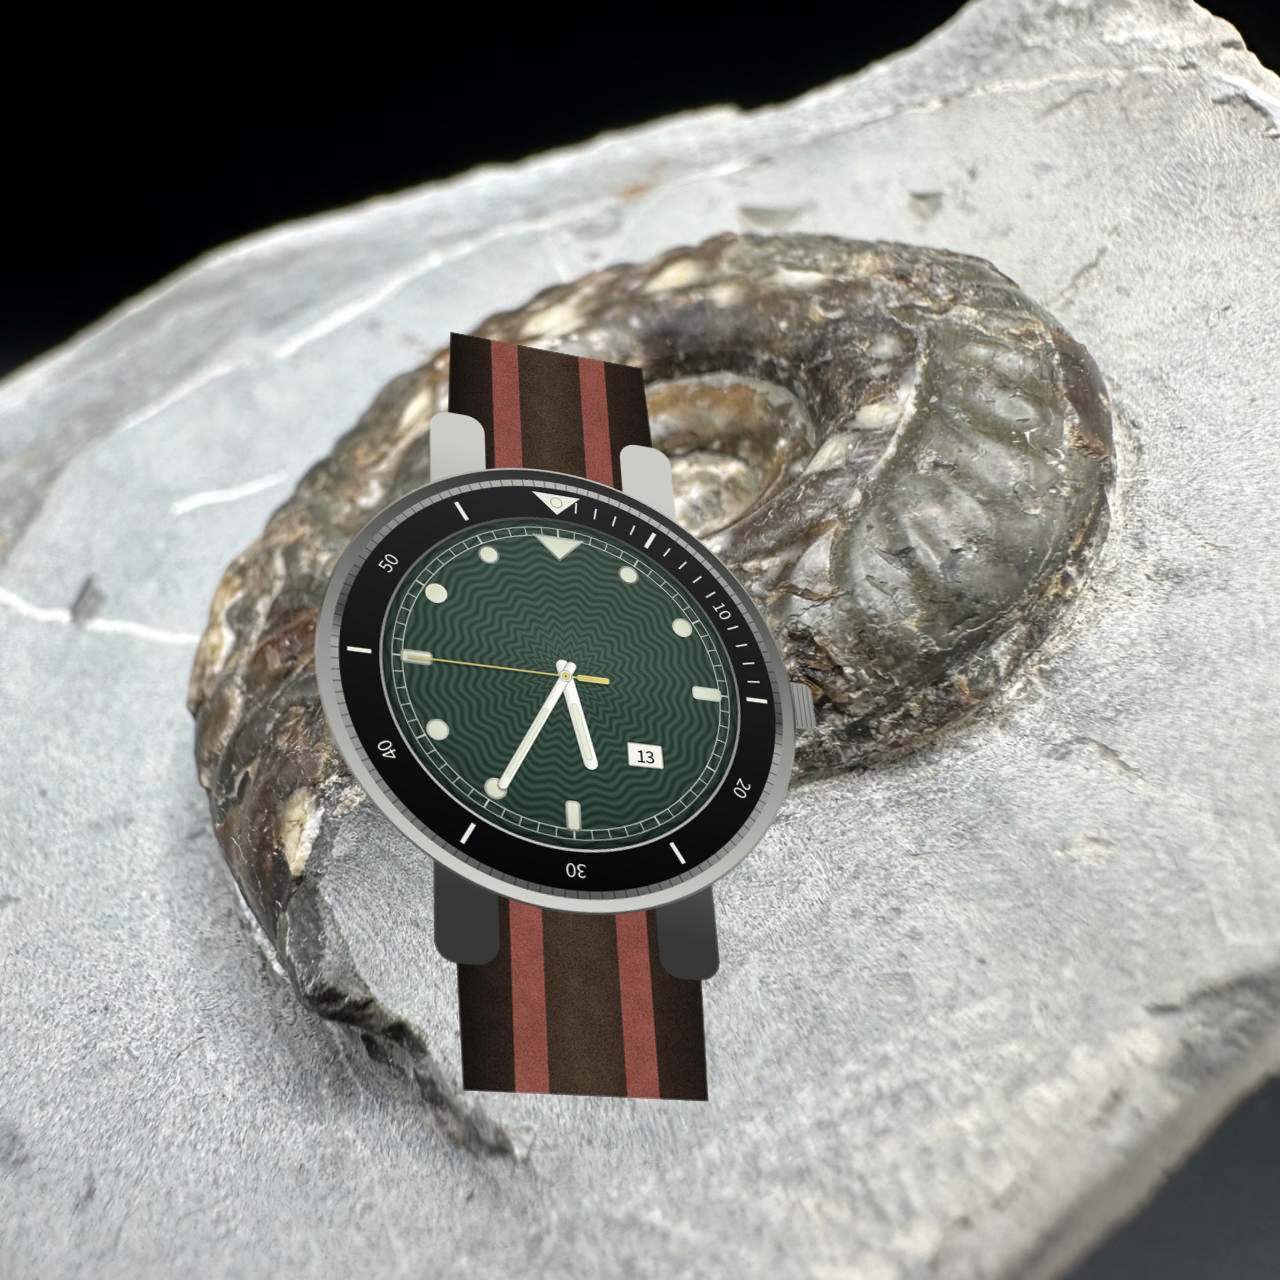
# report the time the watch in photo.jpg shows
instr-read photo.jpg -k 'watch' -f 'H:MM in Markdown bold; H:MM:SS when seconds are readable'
**5:34:45**
